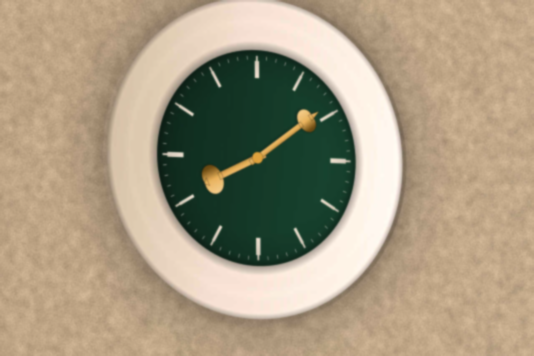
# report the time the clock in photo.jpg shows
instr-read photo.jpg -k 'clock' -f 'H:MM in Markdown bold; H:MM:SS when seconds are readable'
**8:09**
